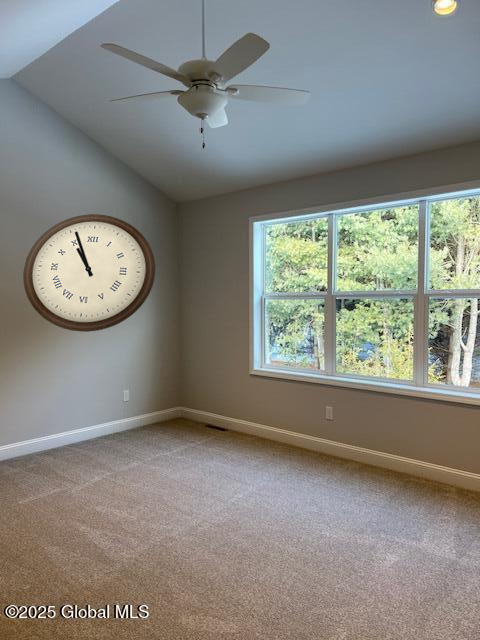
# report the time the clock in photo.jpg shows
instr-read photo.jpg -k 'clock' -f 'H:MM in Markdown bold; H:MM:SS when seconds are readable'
**10:56**
